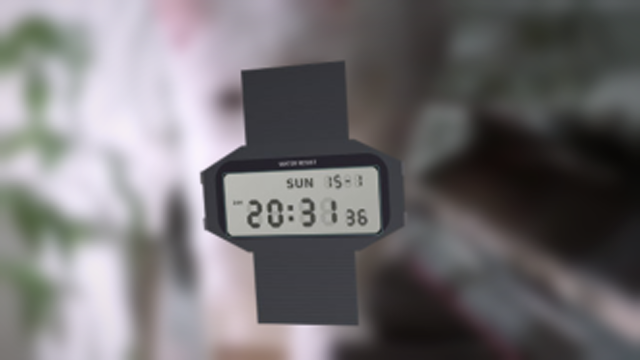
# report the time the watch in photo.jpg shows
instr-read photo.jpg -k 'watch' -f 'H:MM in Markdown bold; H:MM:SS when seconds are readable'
**20:31:36**
